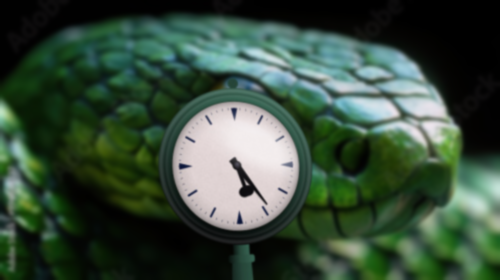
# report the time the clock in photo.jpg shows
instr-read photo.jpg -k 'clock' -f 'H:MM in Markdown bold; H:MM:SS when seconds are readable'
**5:24**
